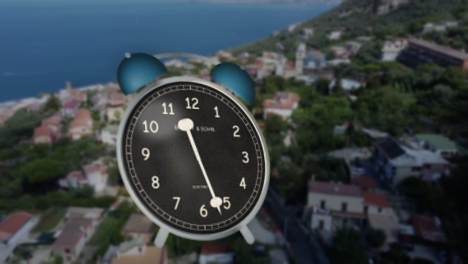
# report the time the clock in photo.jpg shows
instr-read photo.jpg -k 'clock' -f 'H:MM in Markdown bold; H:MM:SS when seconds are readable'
**11:27**
